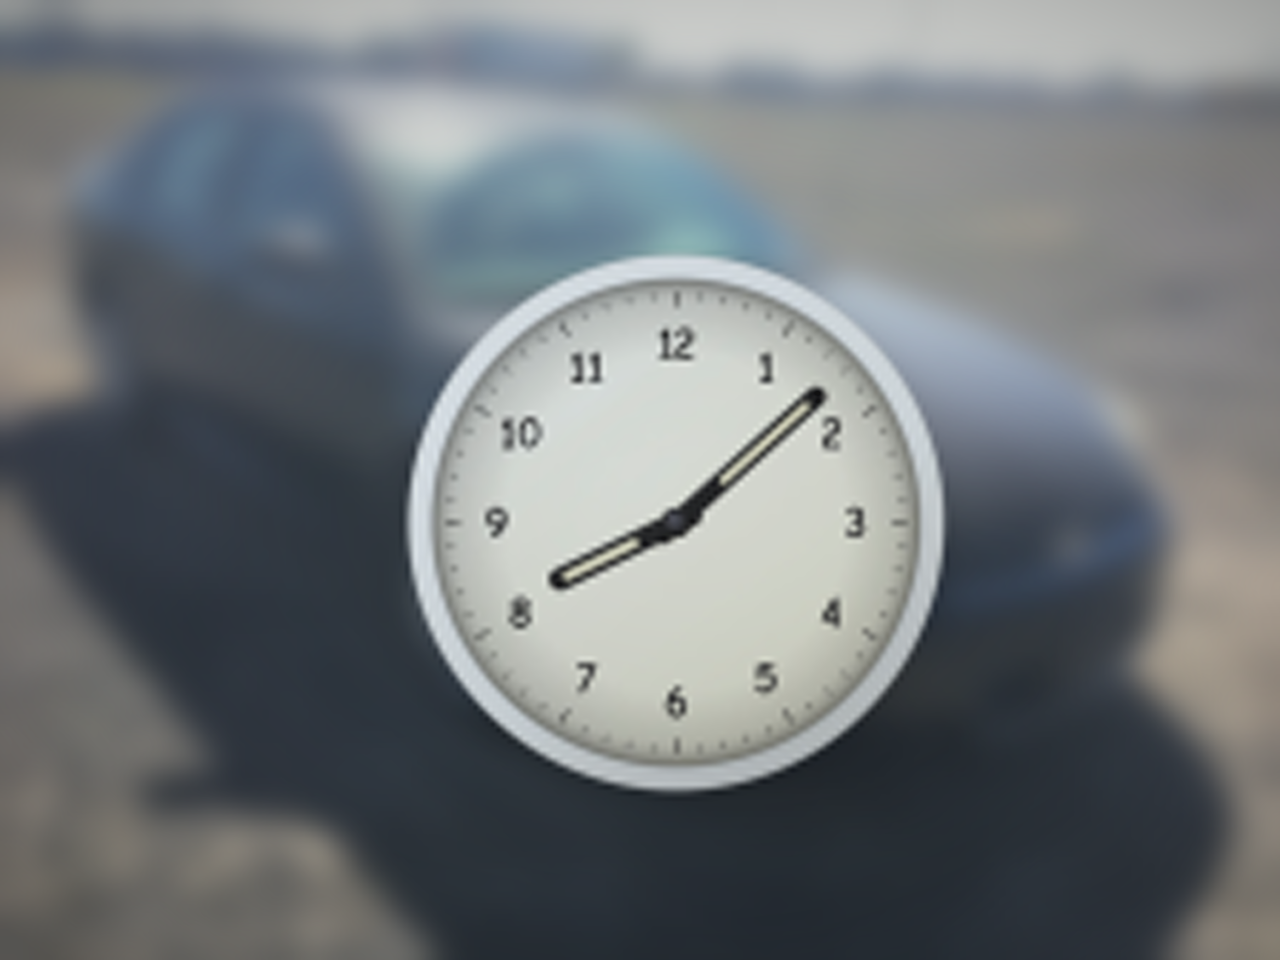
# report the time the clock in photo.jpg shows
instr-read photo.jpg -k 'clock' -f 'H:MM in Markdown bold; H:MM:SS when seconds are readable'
**8:08**
